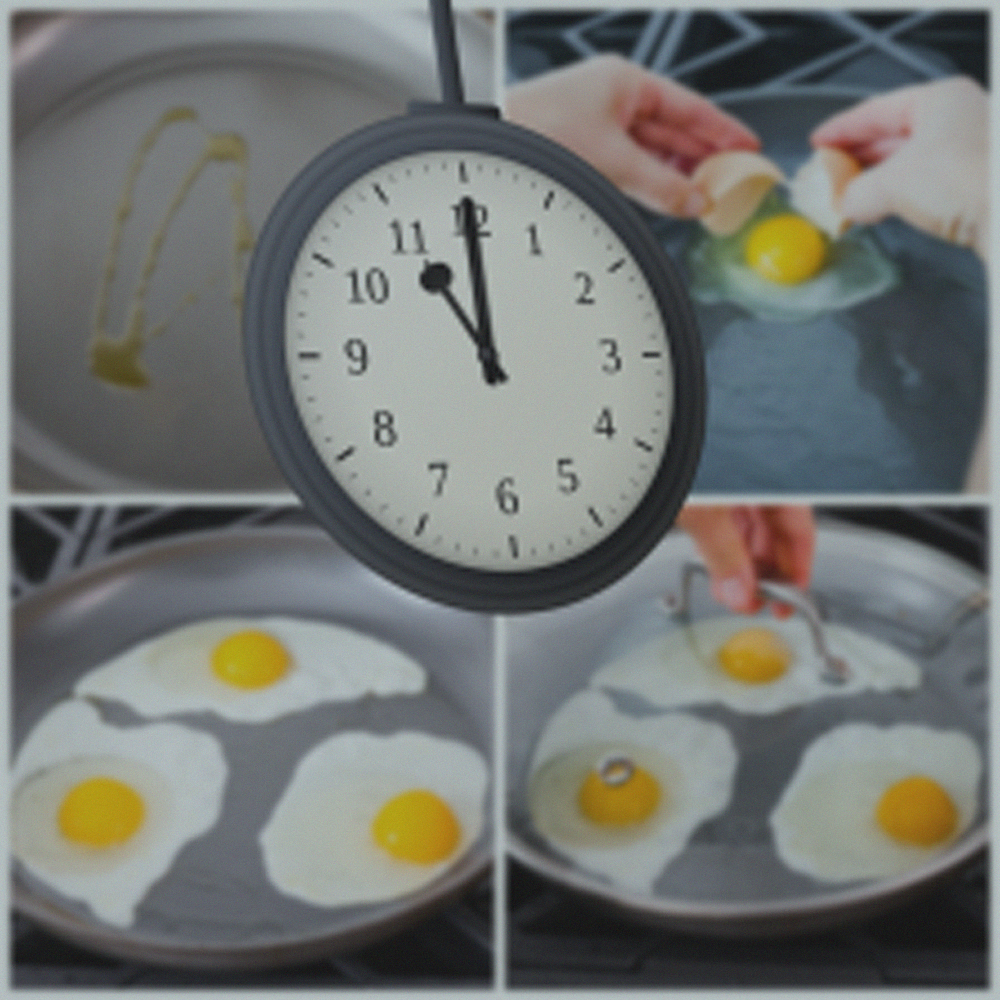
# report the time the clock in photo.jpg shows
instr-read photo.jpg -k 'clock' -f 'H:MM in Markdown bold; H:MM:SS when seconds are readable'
**11:00**
